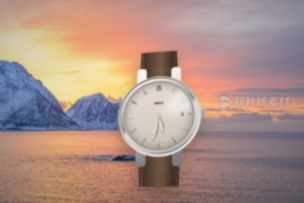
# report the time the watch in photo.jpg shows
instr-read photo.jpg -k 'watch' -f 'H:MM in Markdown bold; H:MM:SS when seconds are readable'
**5:32**
